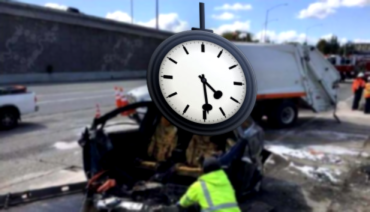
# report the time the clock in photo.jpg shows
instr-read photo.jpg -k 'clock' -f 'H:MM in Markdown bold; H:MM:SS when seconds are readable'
**4:29**
